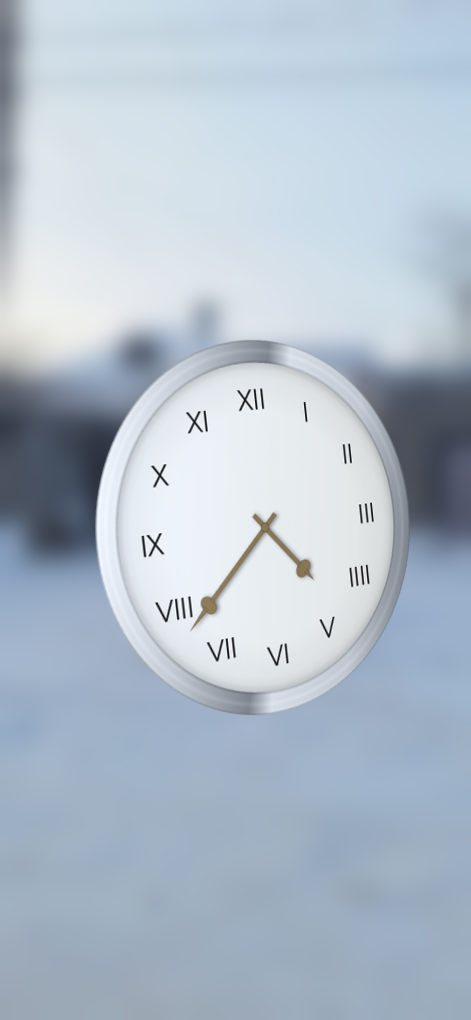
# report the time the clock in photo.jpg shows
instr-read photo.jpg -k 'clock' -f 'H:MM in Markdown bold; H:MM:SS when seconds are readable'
**4:38**
